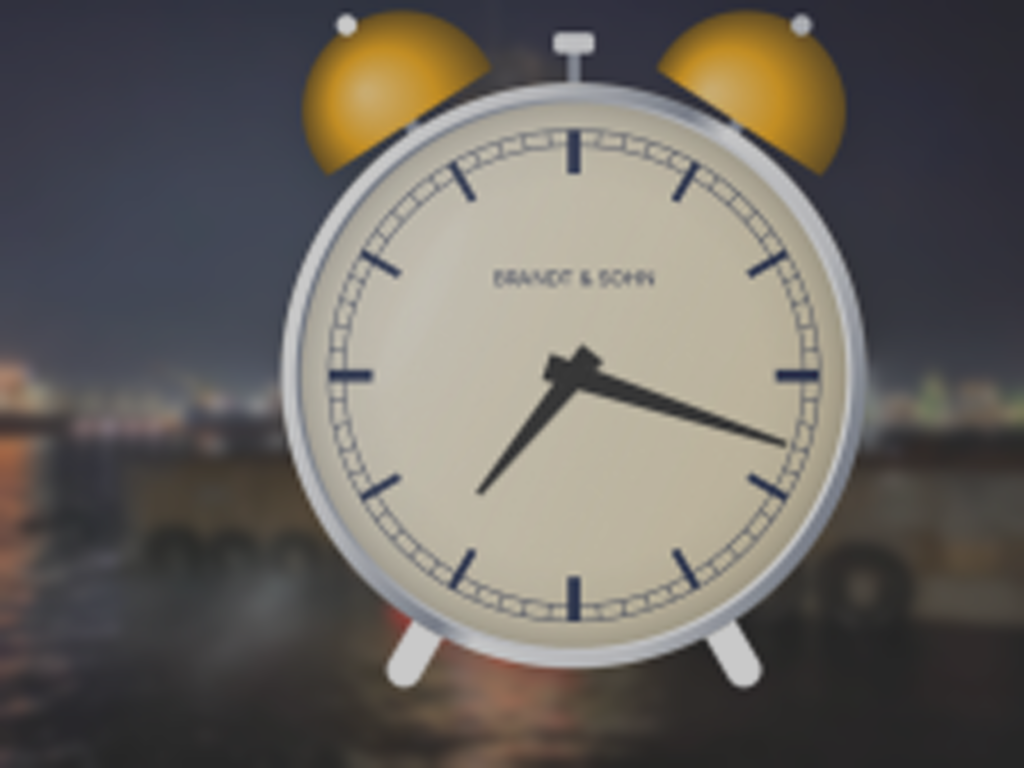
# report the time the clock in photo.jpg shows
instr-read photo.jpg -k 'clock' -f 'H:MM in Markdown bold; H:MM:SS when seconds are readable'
**7:18**
